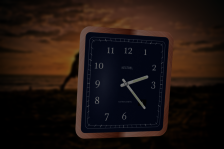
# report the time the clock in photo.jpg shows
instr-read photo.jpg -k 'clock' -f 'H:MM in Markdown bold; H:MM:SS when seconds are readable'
**2:23**
